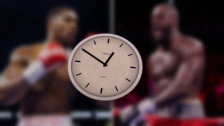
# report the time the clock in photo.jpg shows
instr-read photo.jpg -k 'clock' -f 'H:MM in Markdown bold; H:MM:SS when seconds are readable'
**12:50**
